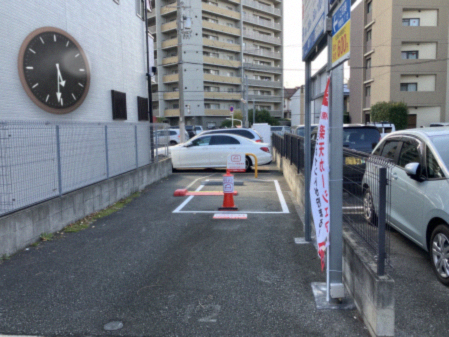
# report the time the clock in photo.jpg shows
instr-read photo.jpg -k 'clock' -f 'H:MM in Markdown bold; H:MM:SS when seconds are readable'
**5:31**
